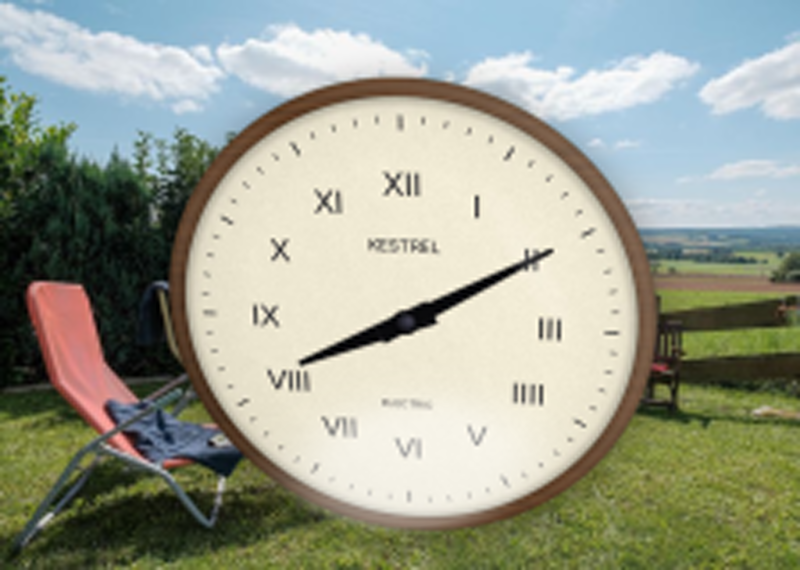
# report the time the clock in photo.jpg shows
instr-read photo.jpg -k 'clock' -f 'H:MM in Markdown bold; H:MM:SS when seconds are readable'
**8:10**
